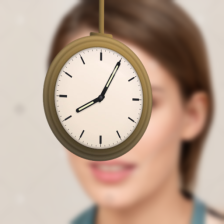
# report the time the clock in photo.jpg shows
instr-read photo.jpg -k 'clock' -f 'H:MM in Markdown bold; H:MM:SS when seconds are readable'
**8:05**
